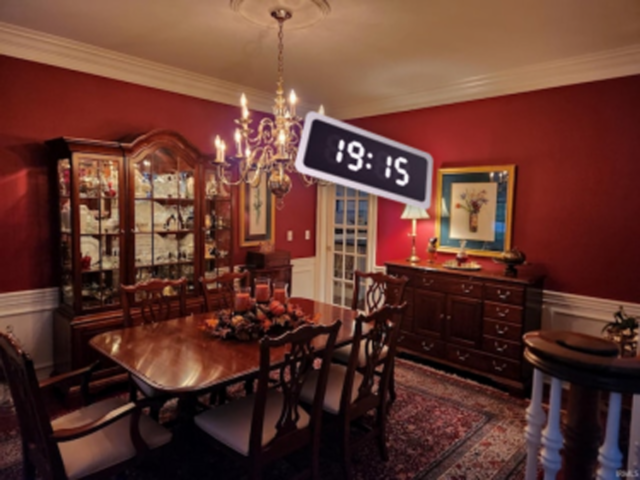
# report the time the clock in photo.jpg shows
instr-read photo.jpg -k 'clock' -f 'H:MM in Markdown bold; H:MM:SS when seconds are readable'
**19:15**
